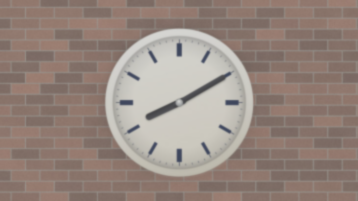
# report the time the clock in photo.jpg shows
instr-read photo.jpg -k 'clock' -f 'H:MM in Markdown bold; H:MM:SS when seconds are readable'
**8:10**
